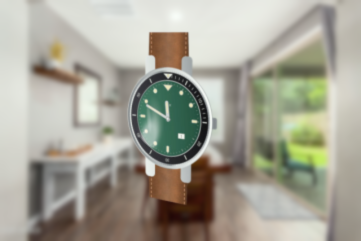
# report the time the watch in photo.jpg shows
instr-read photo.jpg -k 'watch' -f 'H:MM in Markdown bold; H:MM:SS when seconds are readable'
**11:49**
